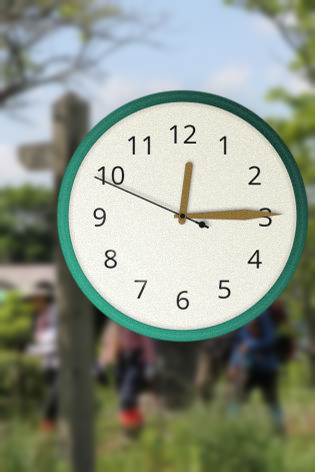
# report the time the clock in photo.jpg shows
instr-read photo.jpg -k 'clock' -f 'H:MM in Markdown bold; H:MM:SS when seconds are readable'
**12:14:49**
